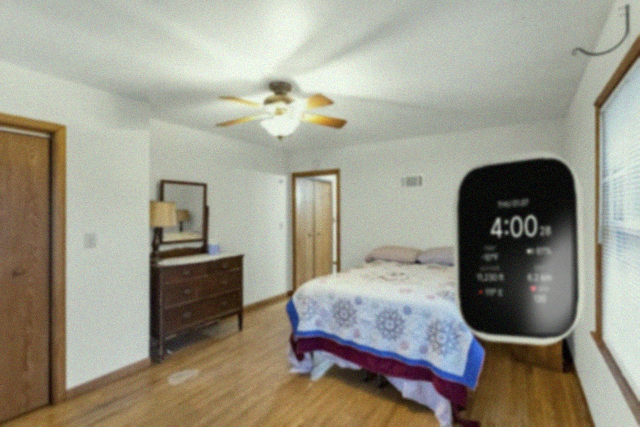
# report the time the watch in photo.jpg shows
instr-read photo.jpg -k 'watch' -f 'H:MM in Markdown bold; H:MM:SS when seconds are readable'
**4:00**
